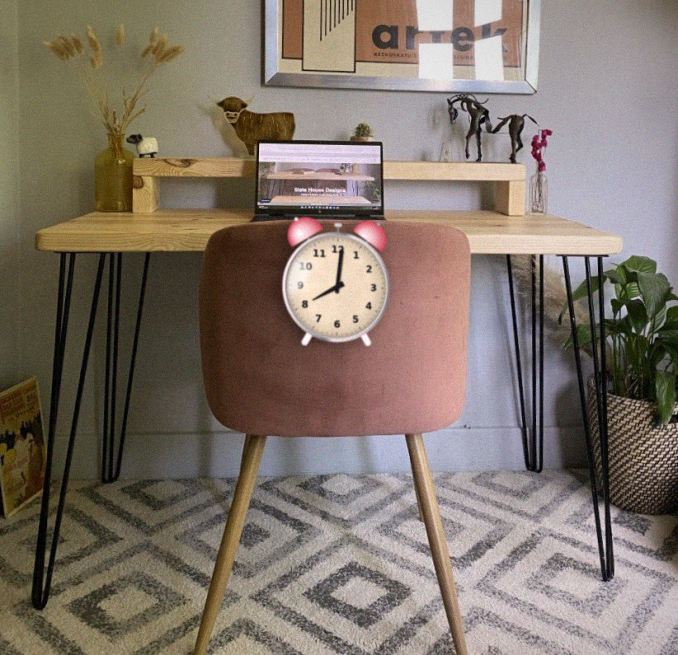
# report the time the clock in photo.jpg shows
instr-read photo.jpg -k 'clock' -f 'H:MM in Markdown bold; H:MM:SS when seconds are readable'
**8:01**
